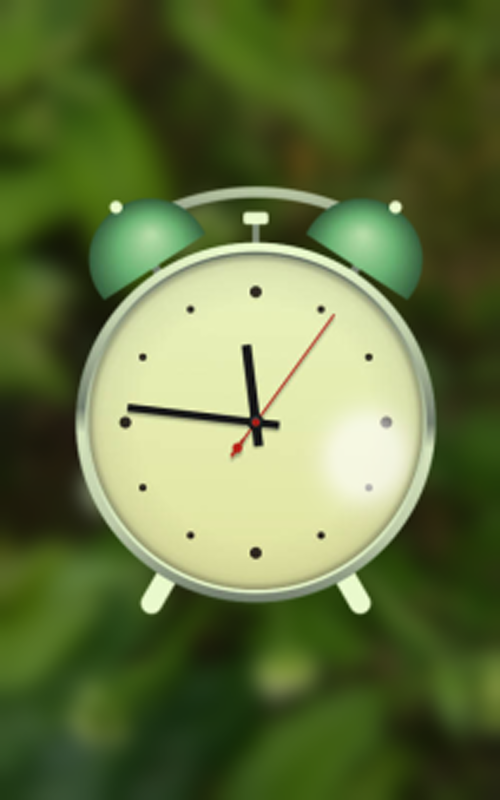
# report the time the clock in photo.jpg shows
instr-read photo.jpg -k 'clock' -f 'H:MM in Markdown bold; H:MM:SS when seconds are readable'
**11:46:06**
